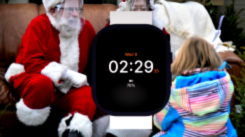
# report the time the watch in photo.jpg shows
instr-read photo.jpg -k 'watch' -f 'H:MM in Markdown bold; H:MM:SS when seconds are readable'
**2:29**
